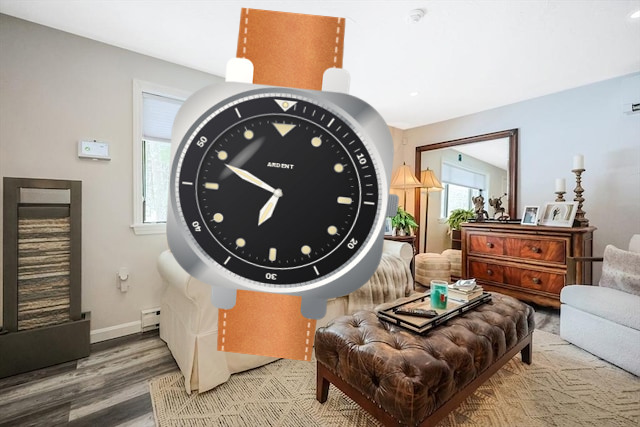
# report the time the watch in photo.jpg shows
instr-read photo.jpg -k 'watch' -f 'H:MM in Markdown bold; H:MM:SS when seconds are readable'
**6:49**
